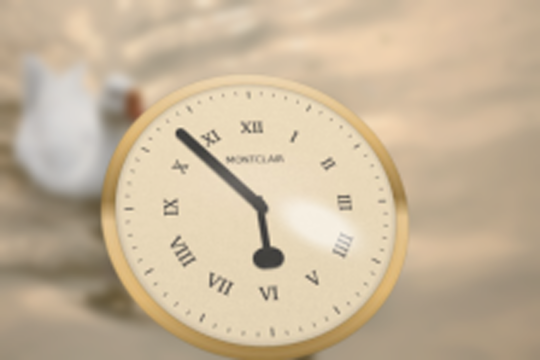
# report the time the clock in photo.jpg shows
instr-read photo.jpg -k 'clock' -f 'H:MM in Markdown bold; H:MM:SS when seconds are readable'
**5:53**
